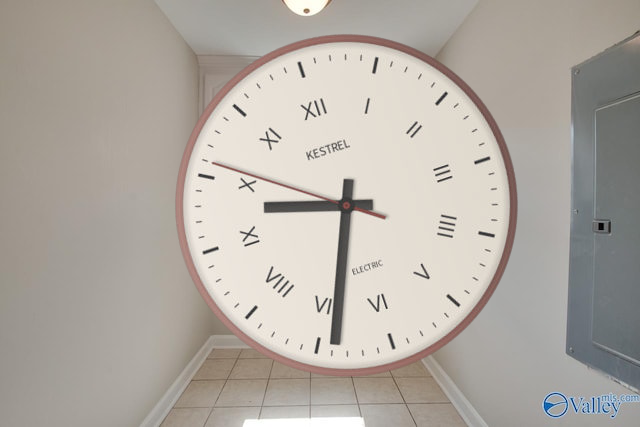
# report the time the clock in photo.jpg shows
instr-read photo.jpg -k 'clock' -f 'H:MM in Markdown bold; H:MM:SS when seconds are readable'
**9:33:51**
